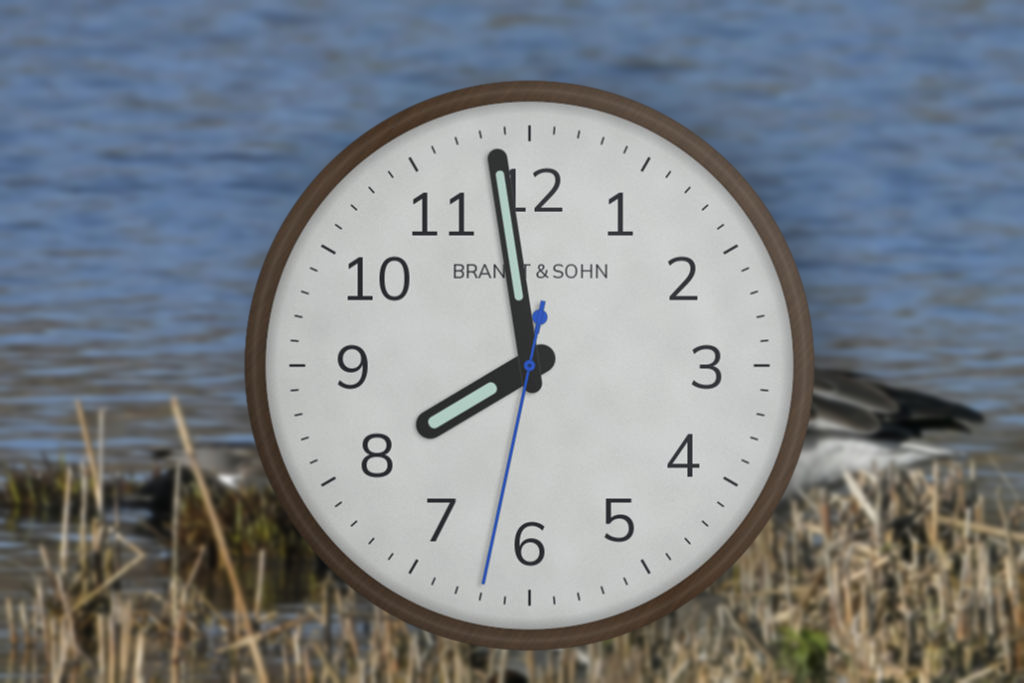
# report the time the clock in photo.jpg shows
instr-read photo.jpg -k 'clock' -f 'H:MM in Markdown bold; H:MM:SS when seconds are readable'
**7:58:32**
